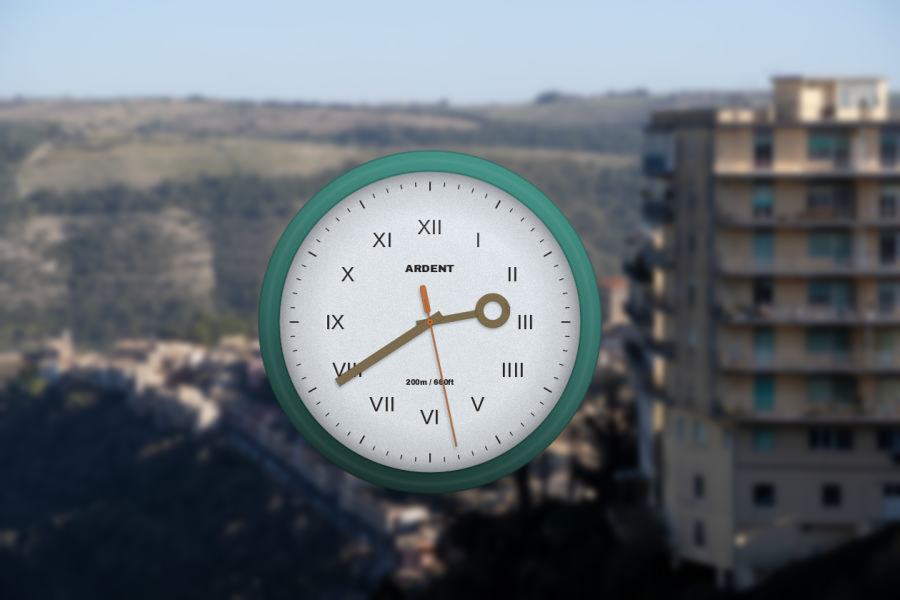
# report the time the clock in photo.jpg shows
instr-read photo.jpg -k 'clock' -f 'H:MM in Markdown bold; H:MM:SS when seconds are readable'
**2:39:28**
